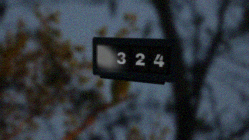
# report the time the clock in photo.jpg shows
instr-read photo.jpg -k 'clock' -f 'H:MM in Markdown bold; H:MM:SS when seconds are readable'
**3:24**
